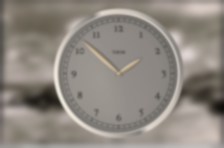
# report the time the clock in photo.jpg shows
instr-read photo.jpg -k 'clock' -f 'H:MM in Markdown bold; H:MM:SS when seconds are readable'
**1:52**
